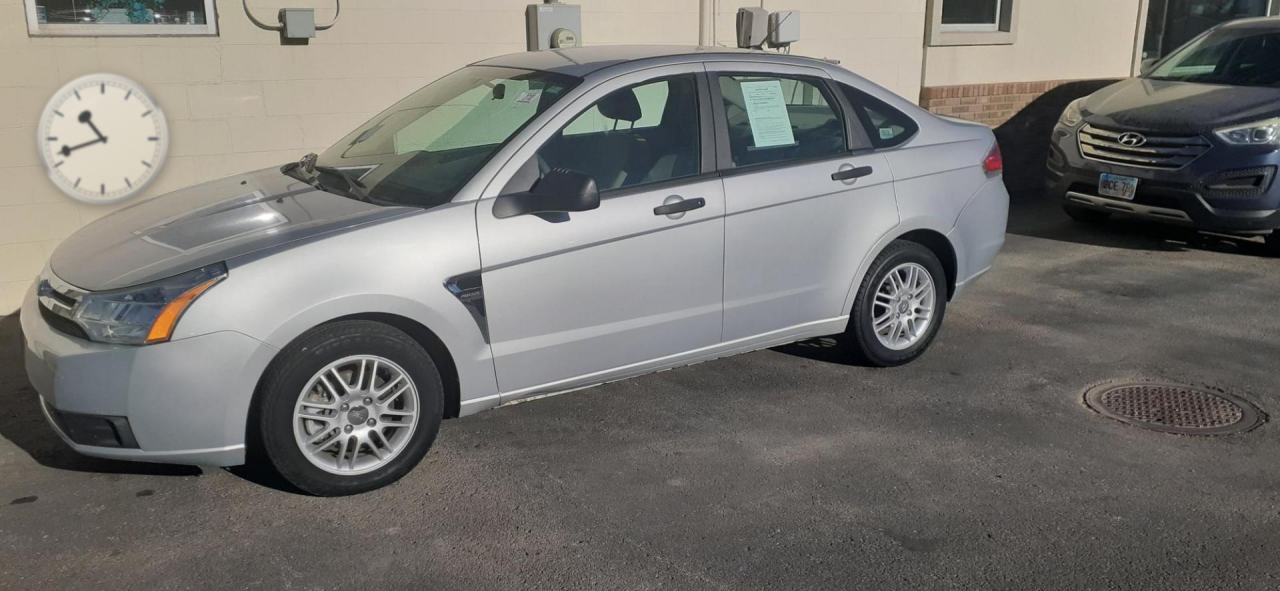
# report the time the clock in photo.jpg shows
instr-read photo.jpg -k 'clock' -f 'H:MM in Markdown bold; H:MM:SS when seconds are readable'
**10:42**
